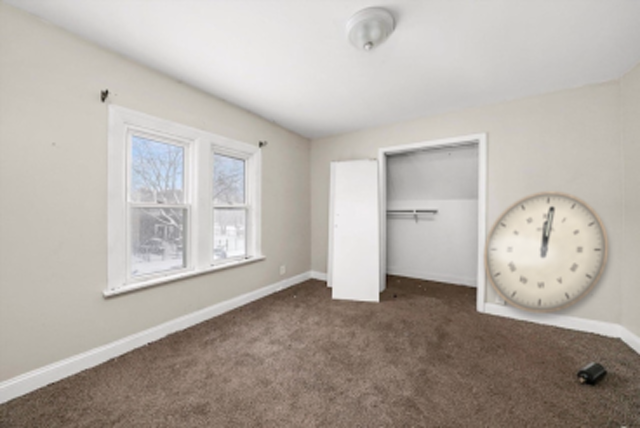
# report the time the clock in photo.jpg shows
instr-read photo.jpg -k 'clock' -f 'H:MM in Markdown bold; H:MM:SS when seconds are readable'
**12:01**
